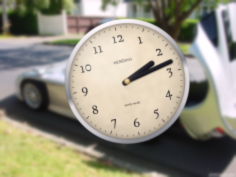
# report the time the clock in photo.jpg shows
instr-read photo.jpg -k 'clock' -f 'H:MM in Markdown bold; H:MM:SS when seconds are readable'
**2:13**
